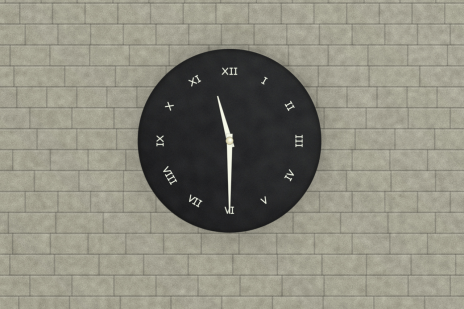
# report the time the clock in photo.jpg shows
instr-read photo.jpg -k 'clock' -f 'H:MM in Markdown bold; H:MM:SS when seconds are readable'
**11:30**
